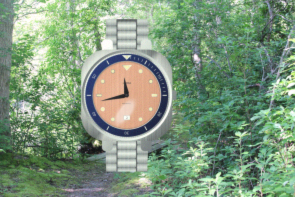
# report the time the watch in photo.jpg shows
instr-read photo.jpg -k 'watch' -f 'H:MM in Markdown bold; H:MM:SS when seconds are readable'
**11:43**
